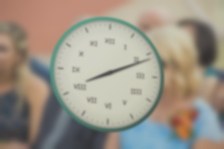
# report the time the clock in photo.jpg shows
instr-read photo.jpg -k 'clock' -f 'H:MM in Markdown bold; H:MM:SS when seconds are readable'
**8:11**
